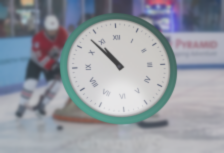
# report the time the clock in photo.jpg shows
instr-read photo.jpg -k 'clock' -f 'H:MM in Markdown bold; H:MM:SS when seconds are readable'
**10:53**
